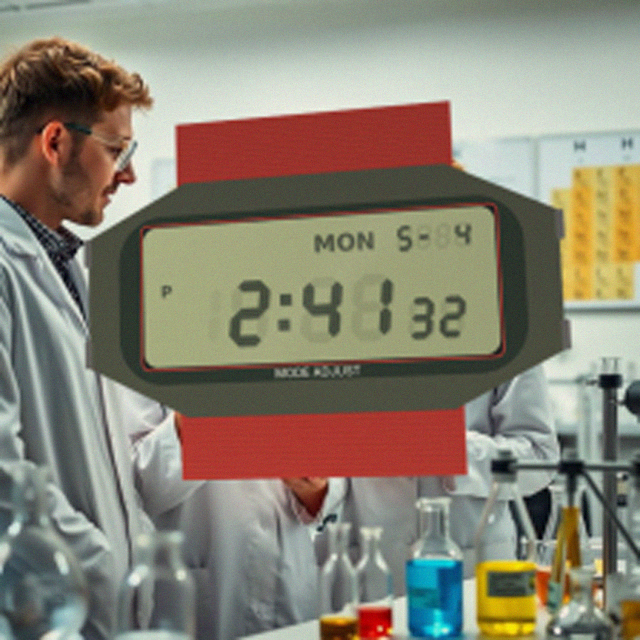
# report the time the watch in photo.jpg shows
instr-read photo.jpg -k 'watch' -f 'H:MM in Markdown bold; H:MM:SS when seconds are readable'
**2:41:32**
